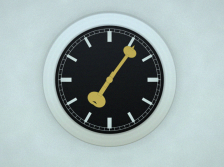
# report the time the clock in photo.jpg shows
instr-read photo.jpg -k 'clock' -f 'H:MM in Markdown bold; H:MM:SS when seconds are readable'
**7:06**
